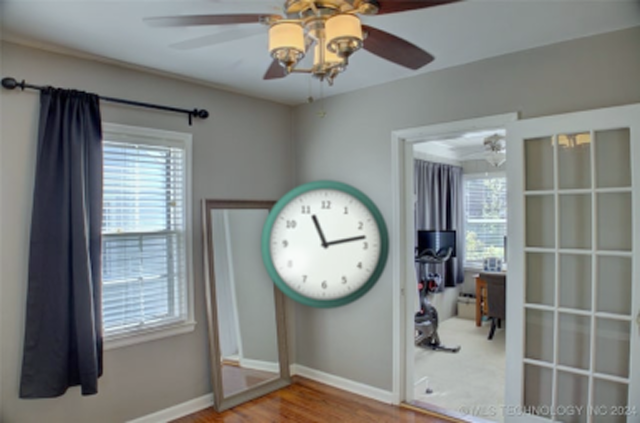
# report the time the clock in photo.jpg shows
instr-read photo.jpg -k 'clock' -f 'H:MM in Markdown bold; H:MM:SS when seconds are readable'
**11:13**
